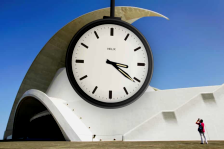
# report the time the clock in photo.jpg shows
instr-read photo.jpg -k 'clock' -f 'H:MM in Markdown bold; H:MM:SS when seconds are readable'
**3:21**
